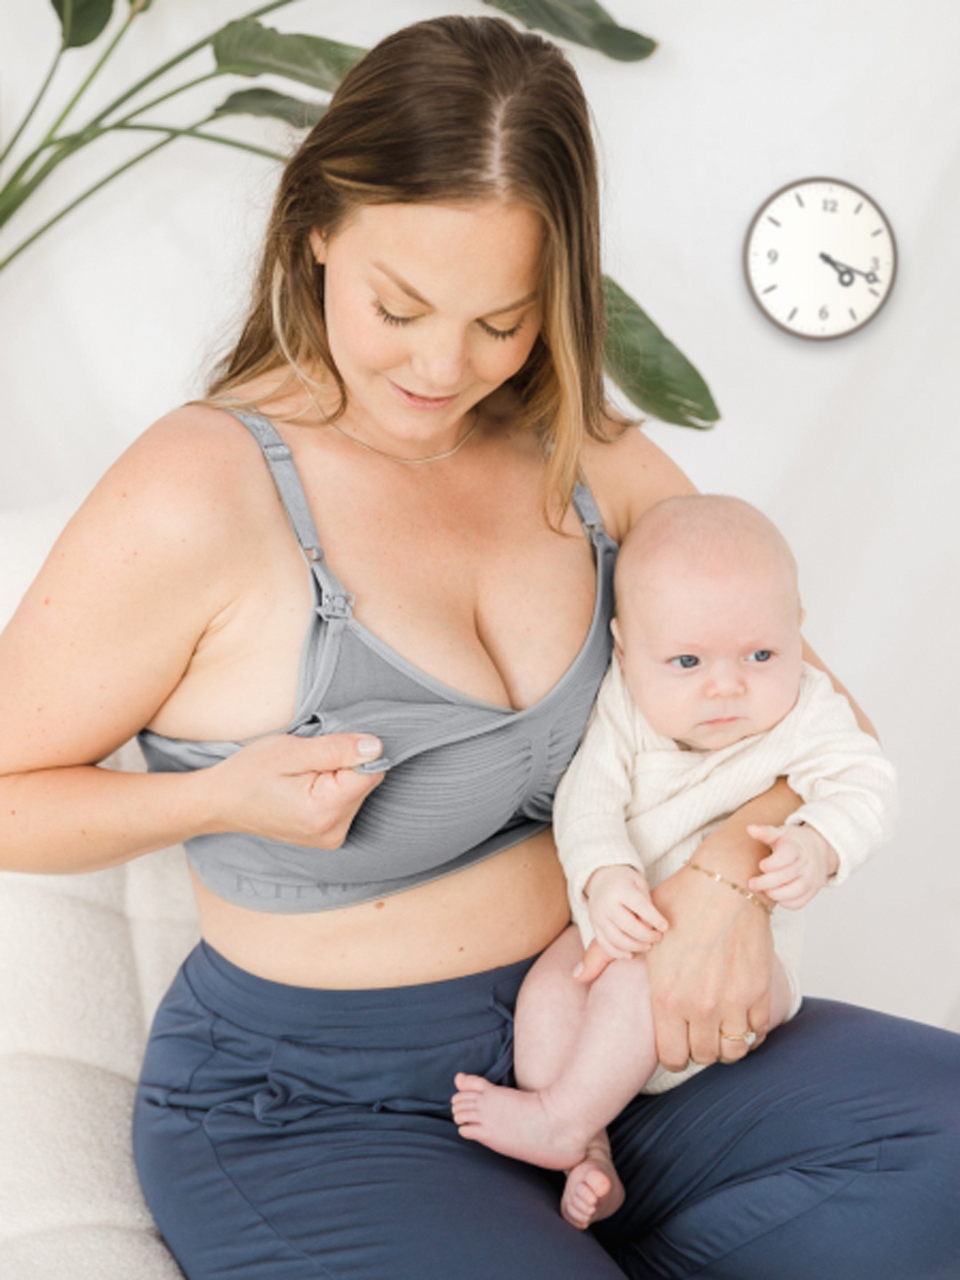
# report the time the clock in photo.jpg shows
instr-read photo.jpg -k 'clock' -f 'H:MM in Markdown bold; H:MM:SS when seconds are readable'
**4:18**
